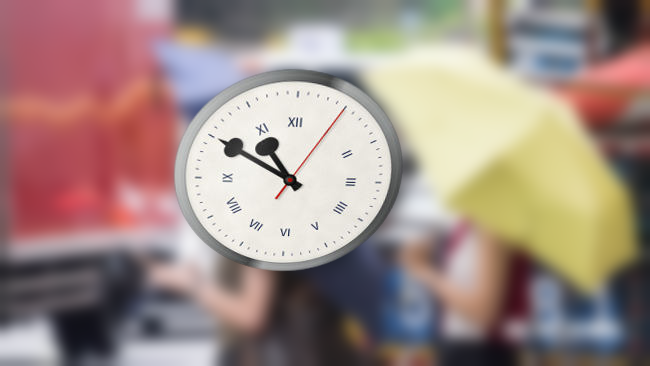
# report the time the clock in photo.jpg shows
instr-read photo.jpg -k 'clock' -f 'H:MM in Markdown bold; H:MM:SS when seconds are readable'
**10:50:05**
